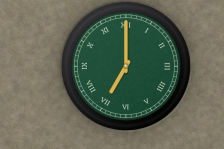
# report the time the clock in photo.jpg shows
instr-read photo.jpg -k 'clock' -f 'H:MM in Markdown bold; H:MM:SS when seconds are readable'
**7:00**
